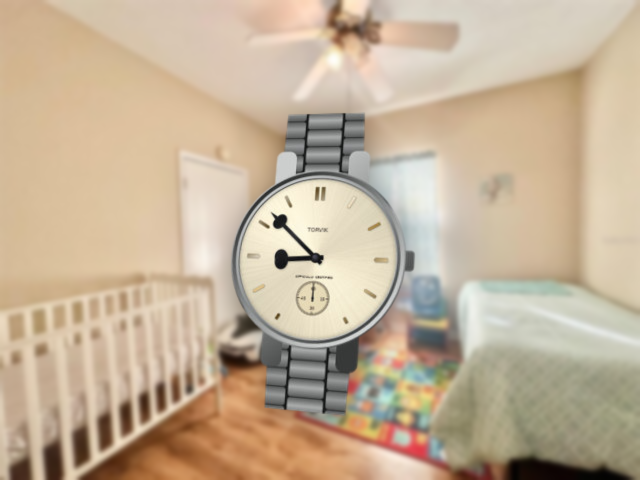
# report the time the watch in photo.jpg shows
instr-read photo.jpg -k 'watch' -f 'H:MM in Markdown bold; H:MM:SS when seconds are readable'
**8:52**
